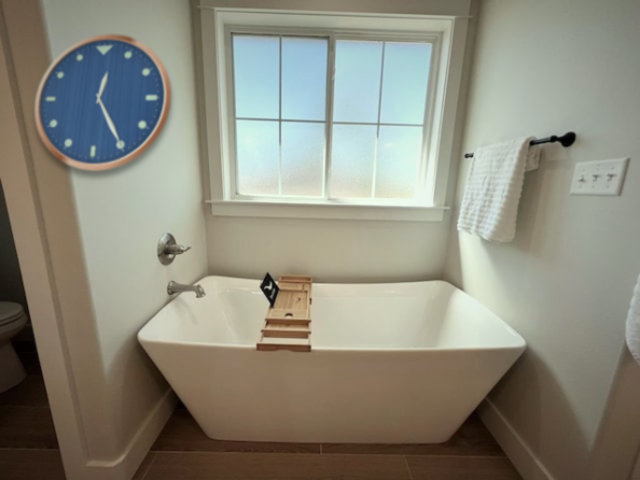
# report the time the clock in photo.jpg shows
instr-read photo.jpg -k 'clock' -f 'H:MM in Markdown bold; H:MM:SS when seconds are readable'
**12:25**
